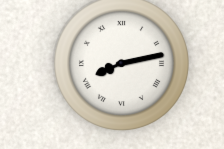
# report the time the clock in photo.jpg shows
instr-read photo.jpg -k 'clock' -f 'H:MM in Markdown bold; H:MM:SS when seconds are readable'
**8:13**
